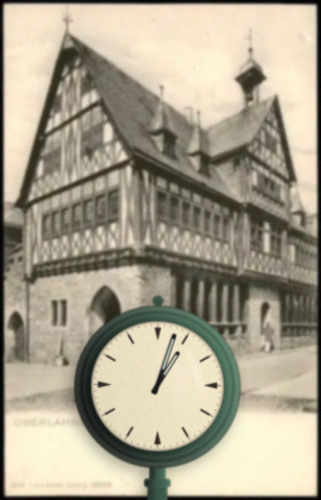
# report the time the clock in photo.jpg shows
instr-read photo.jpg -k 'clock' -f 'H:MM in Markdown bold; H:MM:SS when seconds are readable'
**1:03**
